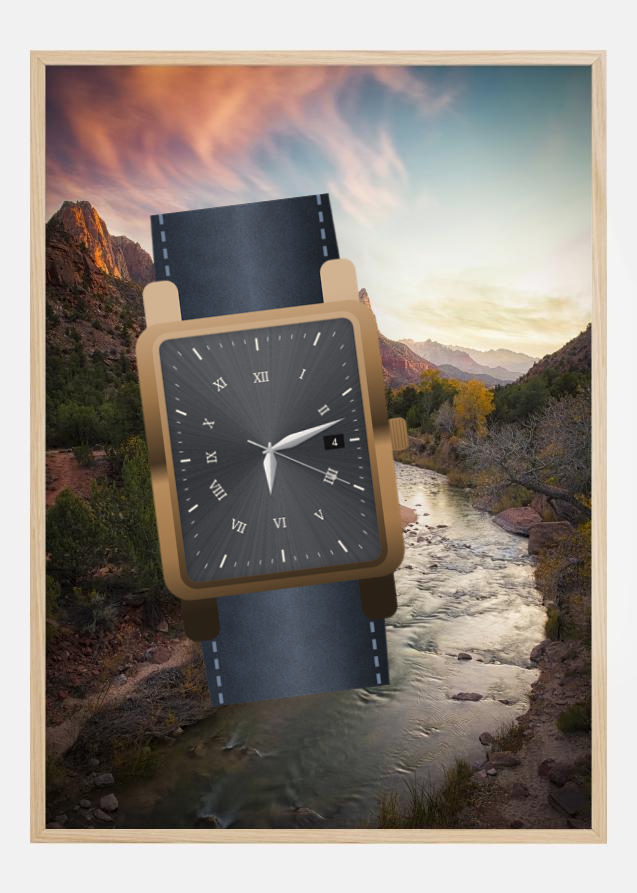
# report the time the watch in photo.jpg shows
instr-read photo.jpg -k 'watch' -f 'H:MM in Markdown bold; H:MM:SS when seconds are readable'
**6:12:20**
